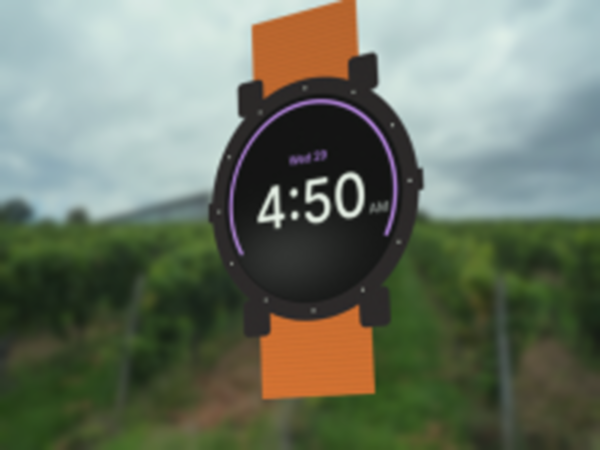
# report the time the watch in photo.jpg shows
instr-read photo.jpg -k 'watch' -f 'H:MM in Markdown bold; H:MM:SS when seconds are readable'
**4:50**
